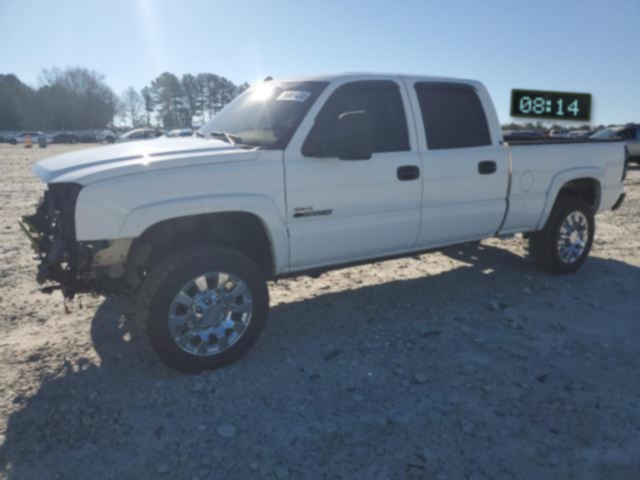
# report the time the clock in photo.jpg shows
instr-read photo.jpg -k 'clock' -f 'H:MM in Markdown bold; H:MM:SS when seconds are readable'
**8:14**
